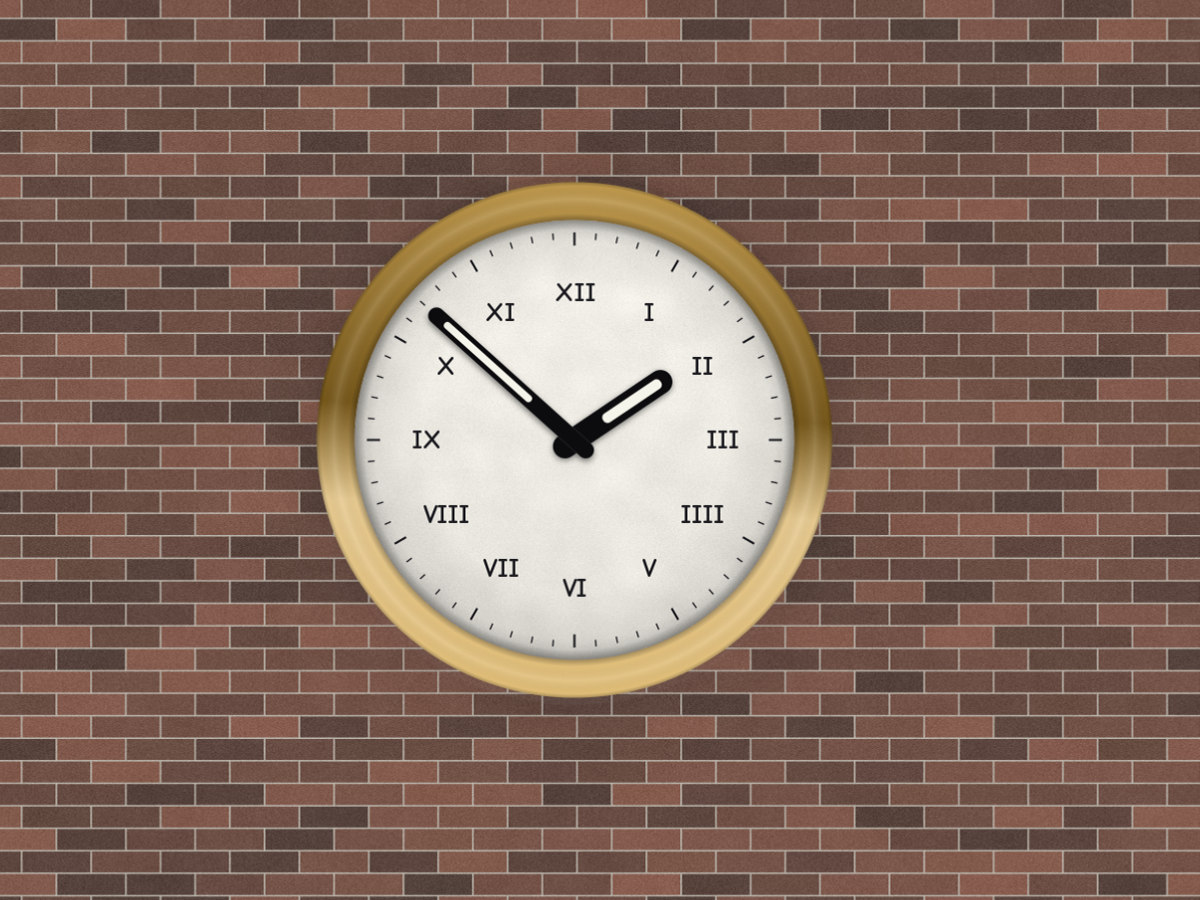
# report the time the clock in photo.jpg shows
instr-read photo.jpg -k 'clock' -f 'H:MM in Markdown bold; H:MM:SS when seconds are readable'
**1:52**
